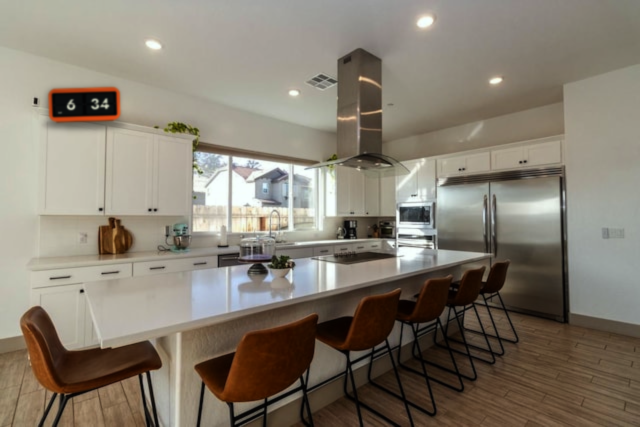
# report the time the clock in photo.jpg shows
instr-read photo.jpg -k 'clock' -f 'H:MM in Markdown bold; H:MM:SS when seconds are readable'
**6:34**
